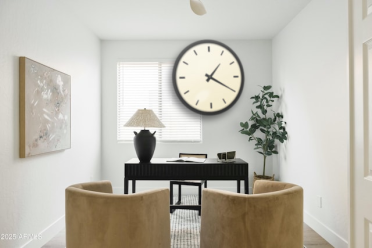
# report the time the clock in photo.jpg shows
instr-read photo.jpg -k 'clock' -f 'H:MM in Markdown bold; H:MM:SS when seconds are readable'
**1:20**
